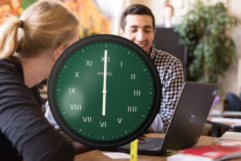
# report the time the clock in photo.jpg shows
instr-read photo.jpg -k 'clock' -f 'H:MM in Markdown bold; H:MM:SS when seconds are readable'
**6:00**
